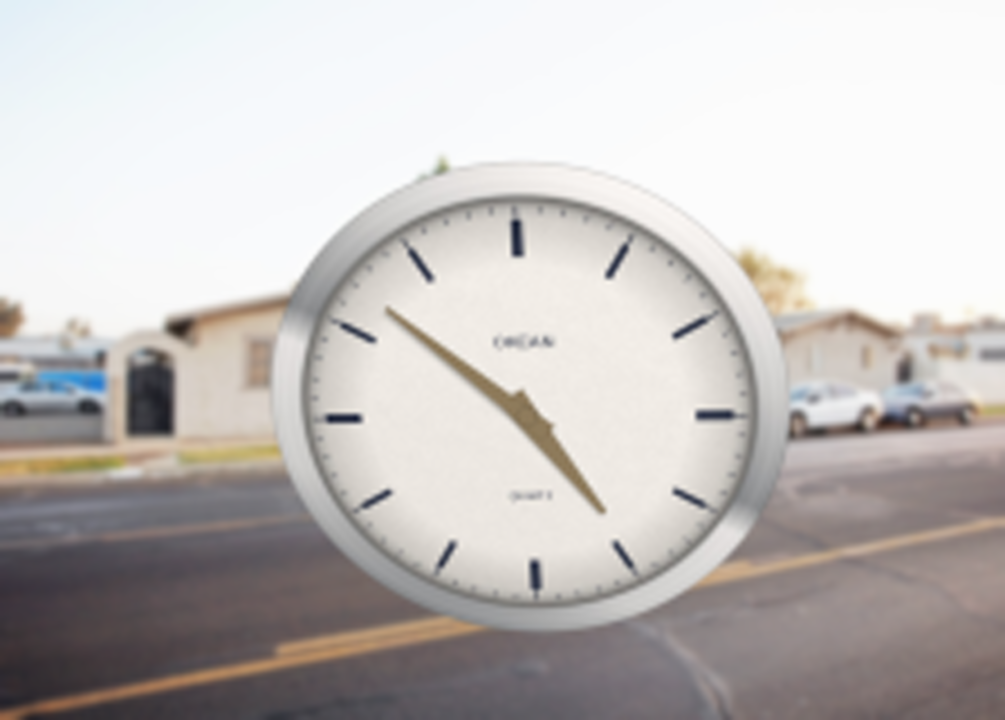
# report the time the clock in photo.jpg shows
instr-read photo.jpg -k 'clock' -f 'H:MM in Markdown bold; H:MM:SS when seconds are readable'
**4:52**
